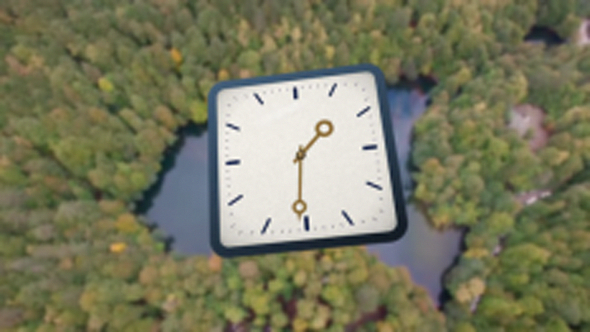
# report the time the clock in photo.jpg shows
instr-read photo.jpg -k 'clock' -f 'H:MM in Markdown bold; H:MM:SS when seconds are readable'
**1:31**
